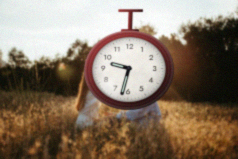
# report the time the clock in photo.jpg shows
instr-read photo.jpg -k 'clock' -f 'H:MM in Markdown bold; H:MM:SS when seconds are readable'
**9:32**
